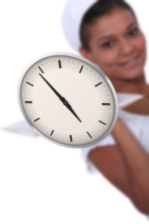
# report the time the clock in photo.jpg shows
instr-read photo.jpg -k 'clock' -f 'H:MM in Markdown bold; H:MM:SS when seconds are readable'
**4:54**
